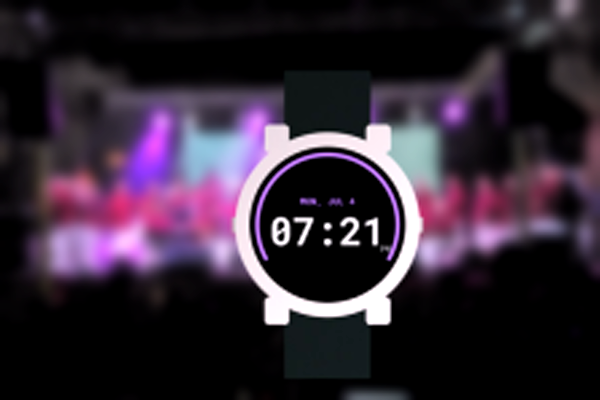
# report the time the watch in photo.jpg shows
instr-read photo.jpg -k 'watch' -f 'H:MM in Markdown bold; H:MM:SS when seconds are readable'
**7:21**
